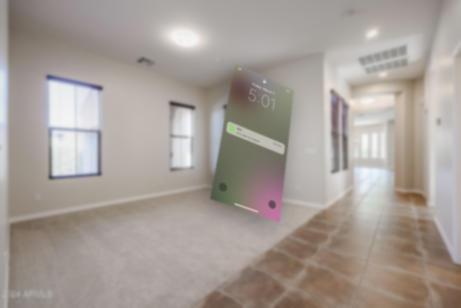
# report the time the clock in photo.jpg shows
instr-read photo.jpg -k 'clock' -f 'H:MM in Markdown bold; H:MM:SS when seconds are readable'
**5:01**
